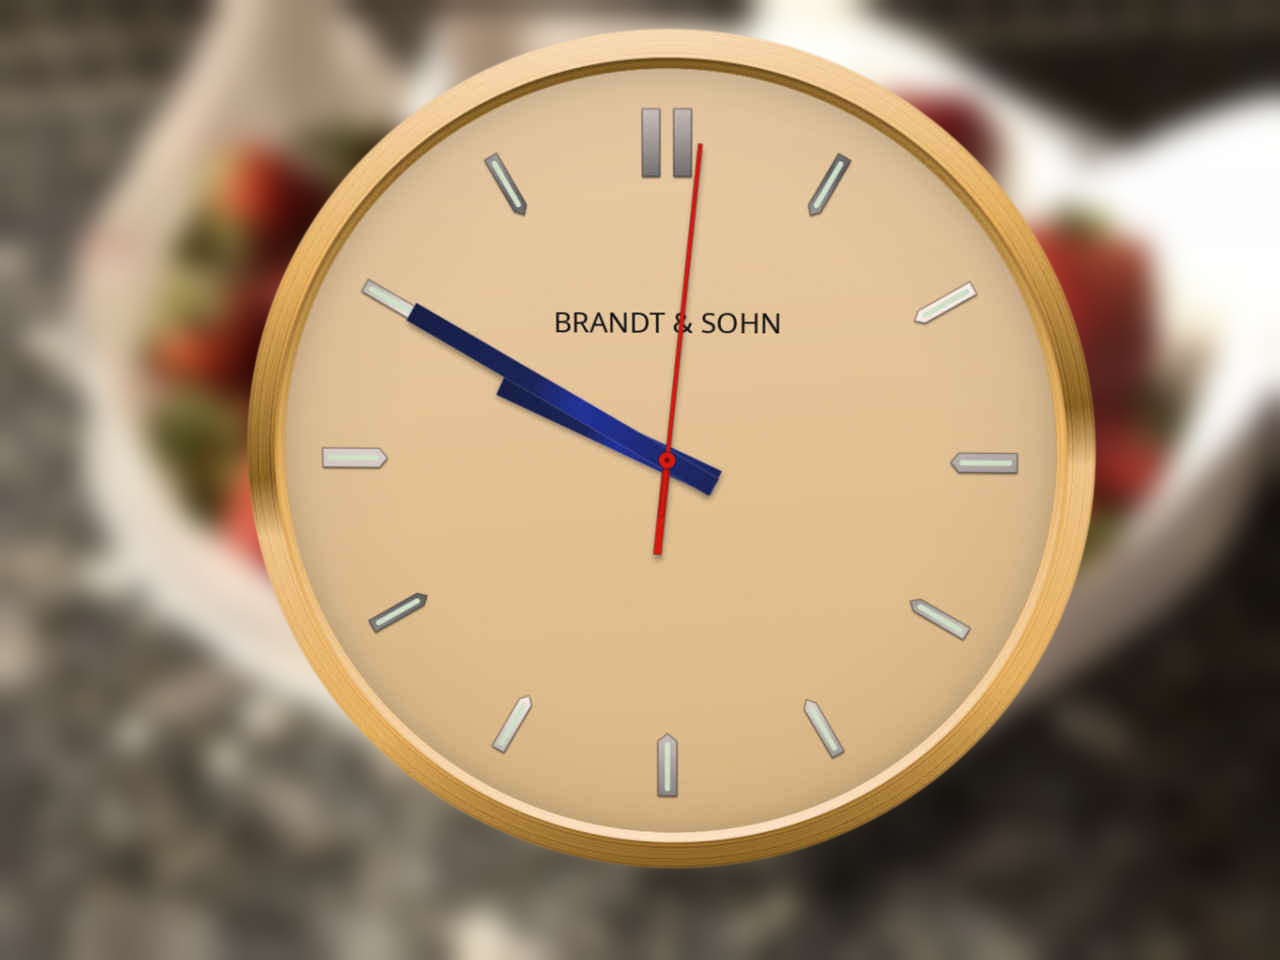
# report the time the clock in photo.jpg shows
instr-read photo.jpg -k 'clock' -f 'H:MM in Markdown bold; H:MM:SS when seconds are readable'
**9:50:01**
